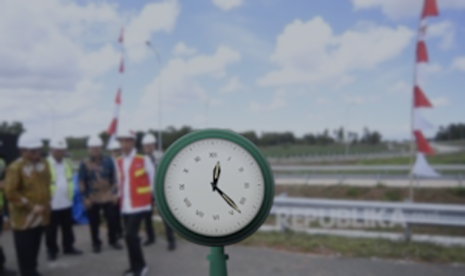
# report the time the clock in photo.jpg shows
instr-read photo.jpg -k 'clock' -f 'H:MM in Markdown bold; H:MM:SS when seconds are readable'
**12:23**
